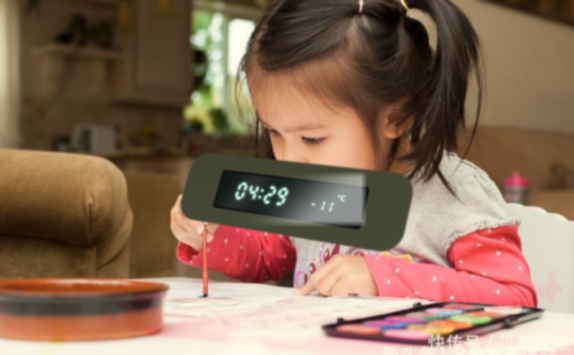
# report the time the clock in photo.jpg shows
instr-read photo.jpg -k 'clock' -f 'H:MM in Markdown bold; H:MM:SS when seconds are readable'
**4:29**
